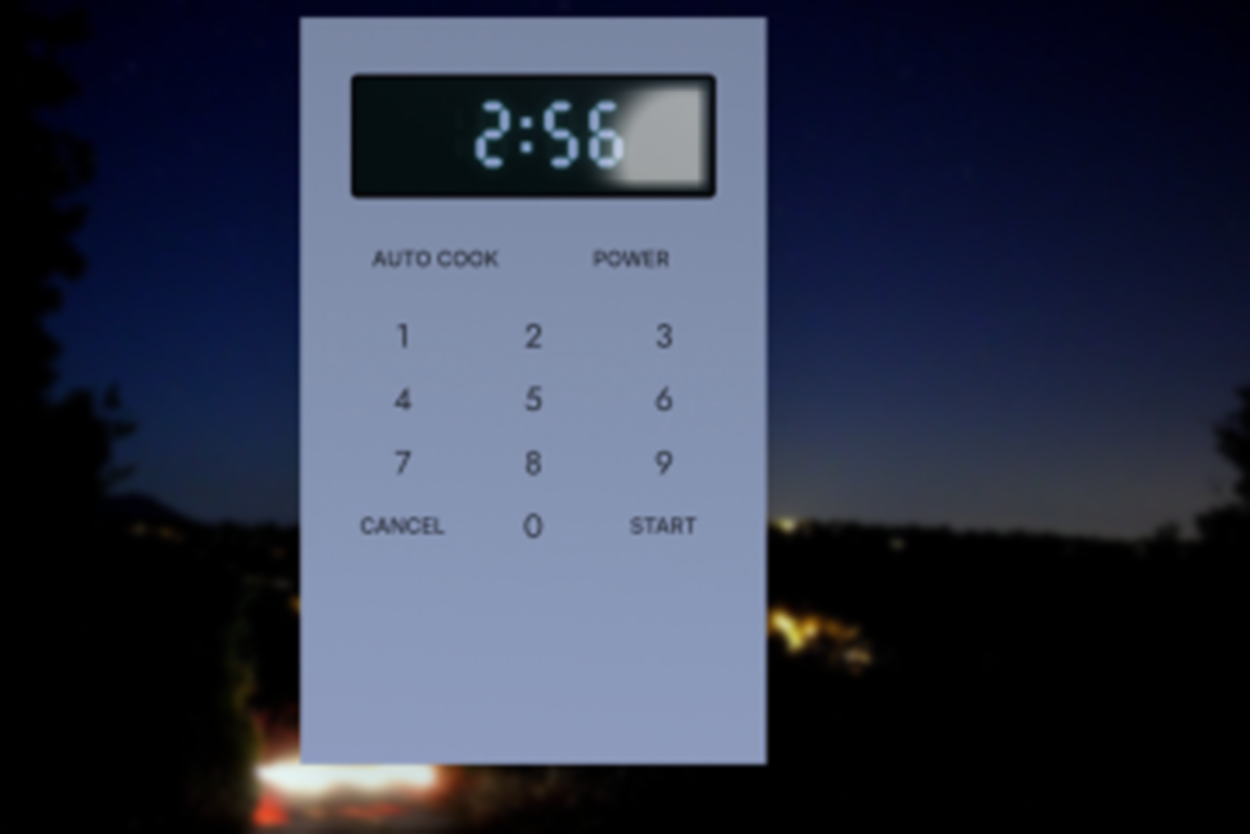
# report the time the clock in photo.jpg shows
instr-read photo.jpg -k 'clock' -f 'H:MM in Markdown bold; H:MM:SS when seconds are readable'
**2:56**
